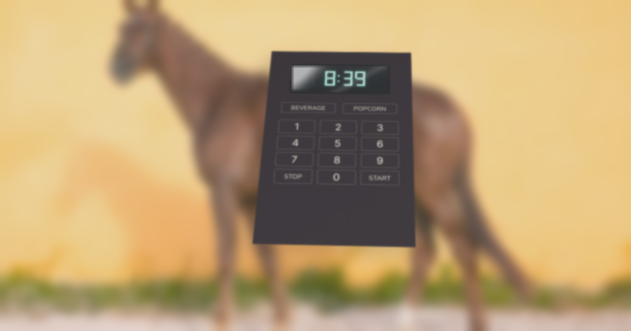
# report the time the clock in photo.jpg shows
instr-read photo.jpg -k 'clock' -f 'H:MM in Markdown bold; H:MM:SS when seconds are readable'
**8:39**
